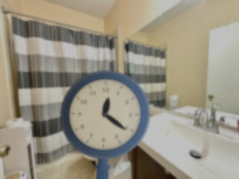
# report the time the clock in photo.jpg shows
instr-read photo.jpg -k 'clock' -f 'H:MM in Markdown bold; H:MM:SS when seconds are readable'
**12:21**
